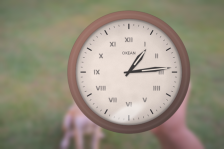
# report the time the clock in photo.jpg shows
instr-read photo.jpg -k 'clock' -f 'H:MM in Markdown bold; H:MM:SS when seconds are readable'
**1:14**
